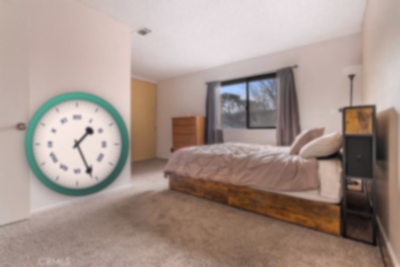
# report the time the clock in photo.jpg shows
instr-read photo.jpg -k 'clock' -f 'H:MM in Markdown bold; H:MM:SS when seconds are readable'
**1:26**
